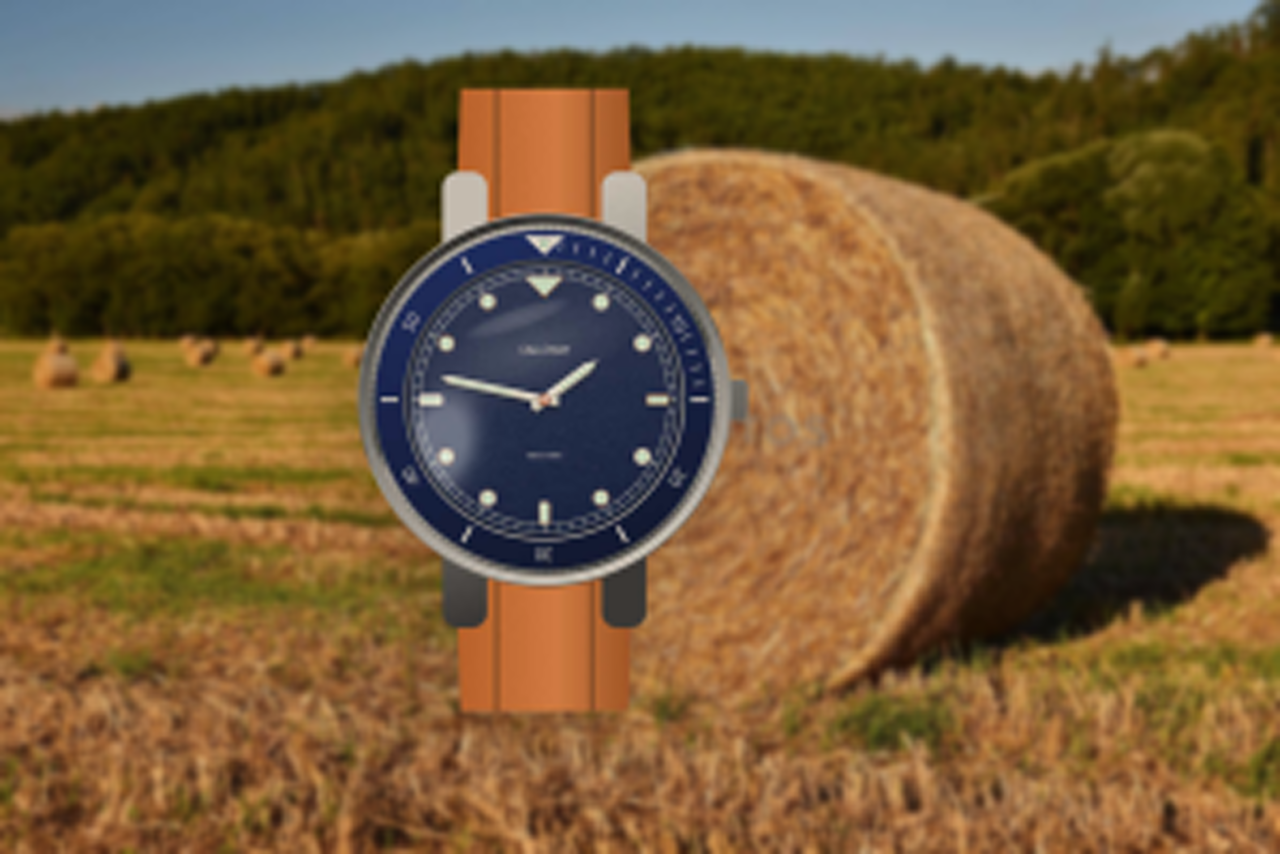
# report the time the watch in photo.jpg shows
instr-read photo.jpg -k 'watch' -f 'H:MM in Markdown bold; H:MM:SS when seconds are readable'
**1:47**
